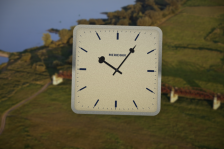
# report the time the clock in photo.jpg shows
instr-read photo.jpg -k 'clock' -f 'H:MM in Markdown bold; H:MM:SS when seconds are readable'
**10:06**
